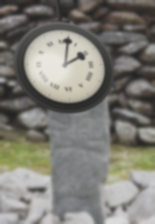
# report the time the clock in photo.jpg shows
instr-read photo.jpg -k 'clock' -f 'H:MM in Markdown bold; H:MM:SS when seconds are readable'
**2:02**
